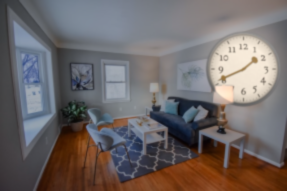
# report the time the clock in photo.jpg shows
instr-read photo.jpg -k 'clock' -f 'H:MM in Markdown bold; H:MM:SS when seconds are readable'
**1:41**
